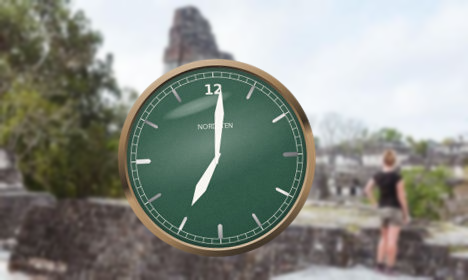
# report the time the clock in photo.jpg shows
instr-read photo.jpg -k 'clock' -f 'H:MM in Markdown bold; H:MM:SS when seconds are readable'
**7:01**
